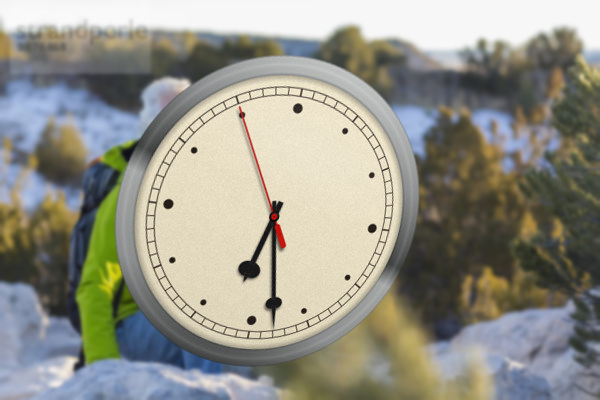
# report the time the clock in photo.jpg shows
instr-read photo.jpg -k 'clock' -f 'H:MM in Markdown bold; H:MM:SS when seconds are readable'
**6:27:55**
